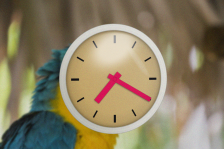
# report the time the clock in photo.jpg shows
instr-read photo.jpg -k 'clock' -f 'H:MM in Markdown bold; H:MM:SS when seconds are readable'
**7:20**
